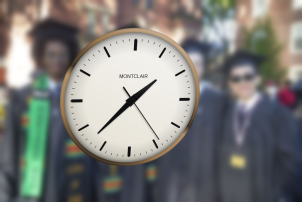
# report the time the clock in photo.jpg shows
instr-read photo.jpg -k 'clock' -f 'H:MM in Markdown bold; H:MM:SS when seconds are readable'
**1:37:24**
